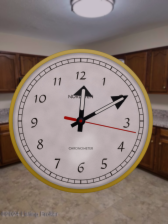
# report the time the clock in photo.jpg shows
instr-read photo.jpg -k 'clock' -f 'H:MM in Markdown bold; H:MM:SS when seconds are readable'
**12:10:17**
